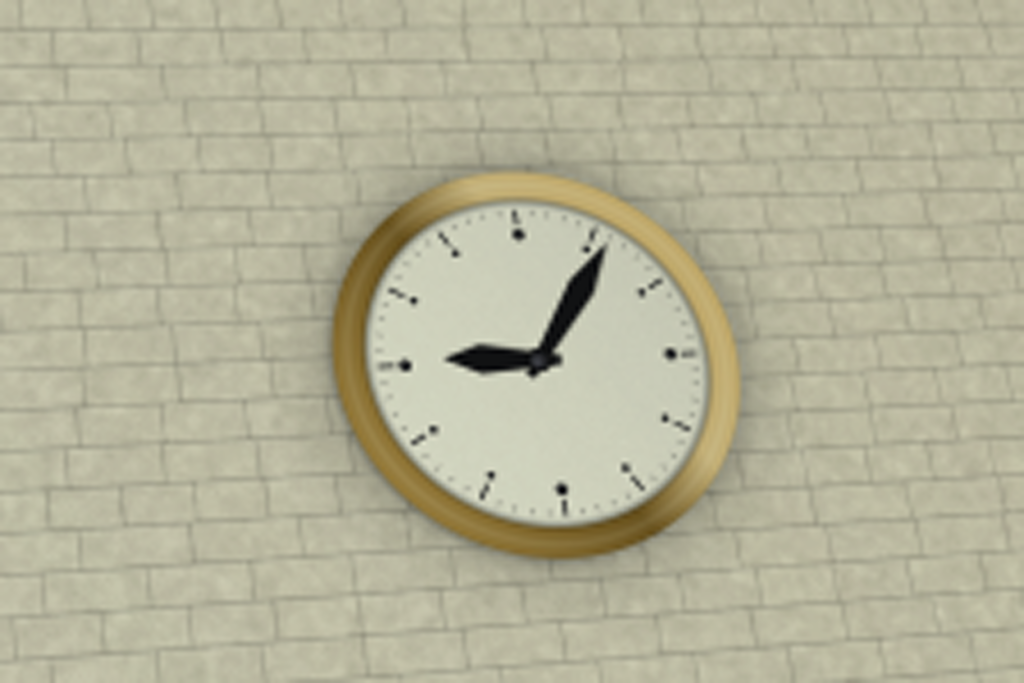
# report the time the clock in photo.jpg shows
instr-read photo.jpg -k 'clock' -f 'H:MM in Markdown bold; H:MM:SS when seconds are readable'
**9:06**
